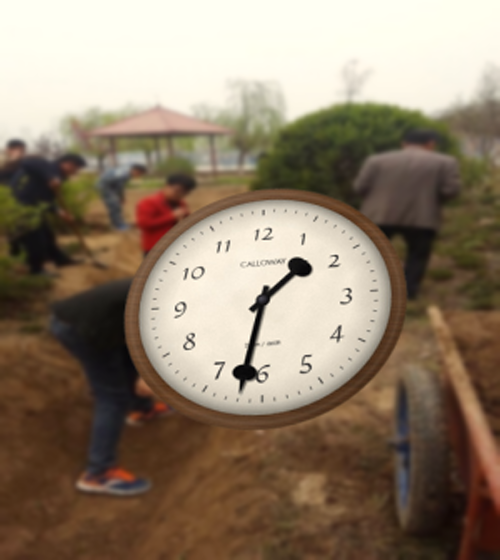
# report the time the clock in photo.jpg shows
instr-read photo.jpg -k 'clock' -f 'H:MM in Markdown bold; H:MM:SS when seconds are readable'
**1:32**
